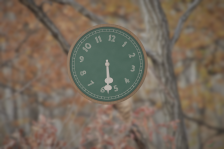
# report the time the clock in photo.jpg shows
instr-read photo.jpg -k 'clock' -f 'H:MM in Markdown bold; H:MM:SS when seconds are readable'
**5:28**
